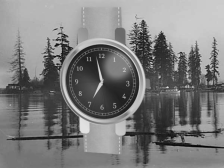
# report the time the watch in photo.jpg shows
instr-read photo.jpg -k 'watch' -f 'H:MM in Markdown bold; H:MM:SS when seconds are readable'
**6:58**
